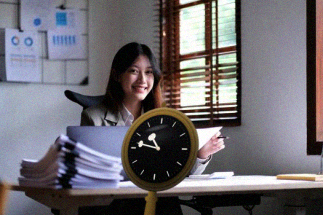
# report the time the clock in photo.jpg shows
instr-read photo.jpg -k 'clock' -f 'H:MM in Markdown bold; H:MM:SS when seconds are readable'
**10:47**
